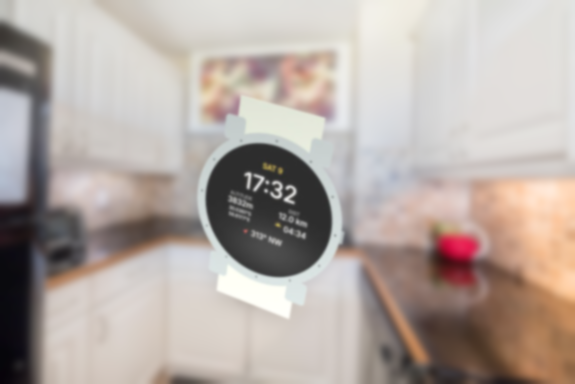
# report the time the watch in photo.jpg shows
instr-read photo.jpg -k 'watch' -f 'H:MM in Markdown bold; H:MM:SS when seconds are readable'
**17:32**
